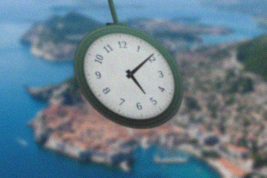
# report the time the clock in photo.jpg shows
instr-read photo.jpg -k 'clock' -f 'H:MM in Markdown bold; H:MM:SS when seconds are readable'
**5:09**
